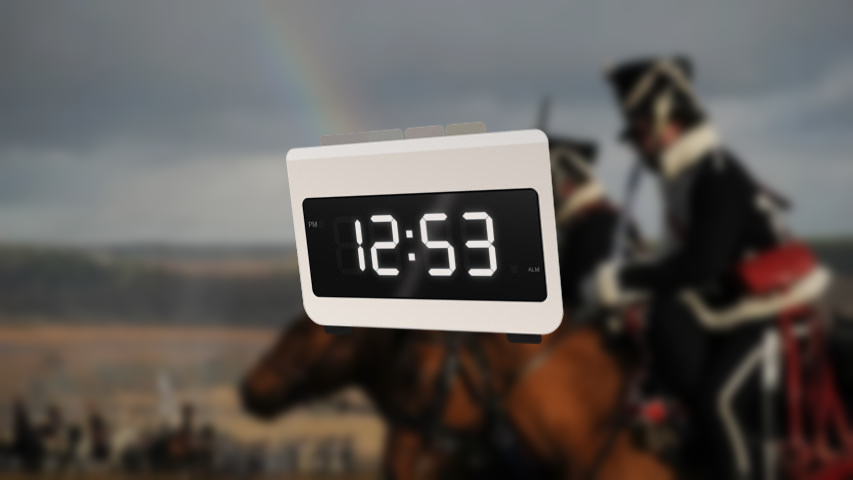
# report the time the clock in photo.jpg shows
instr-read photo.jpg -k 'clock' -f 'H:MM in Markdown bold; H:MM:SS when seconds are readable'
**12:53**
